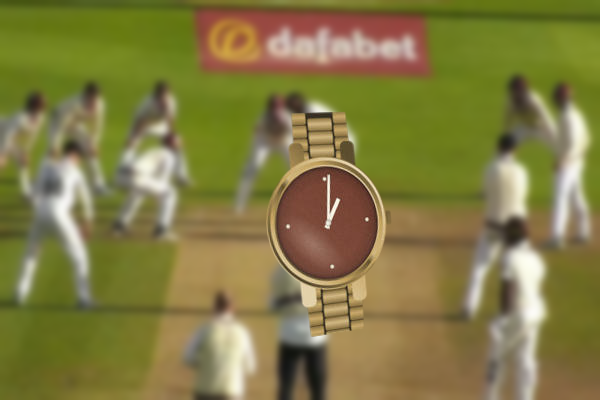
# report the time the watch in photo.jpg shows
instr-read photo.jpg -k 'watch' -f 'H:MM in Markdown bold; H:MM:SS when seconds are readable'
**1:01**
